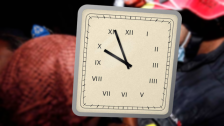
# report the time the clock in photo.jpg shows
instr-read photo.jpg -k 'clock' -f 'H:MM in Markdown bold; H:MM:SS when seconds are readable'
**9:56**
